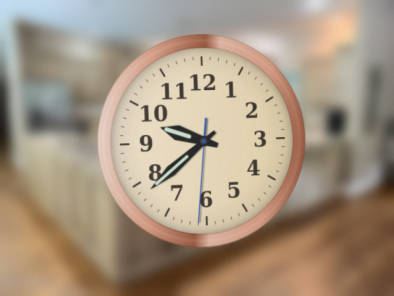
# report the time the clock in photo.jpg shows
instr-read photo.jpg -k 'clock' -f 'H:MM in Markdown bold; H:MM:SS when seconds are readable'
**9:38:31**
